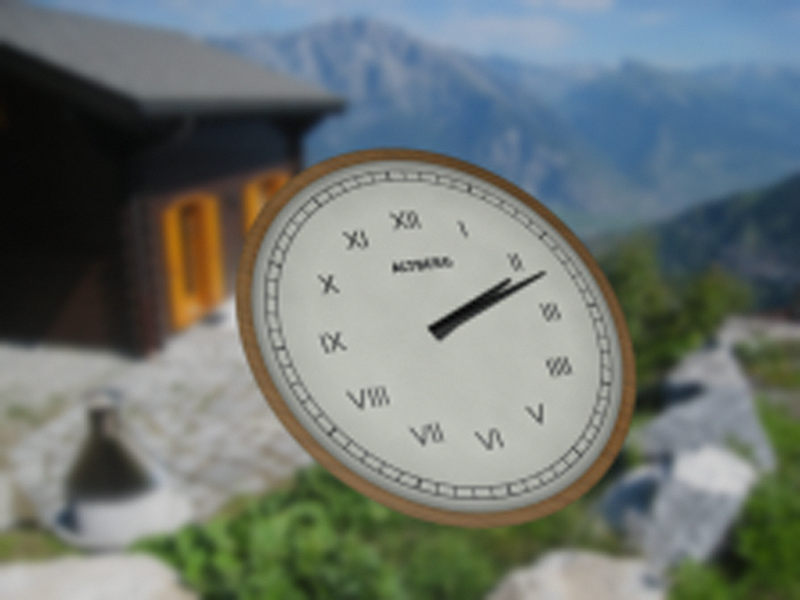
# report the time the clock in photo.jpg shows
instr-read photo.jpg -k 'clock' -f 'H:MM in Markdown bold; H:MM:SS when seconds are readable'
**2:12**
